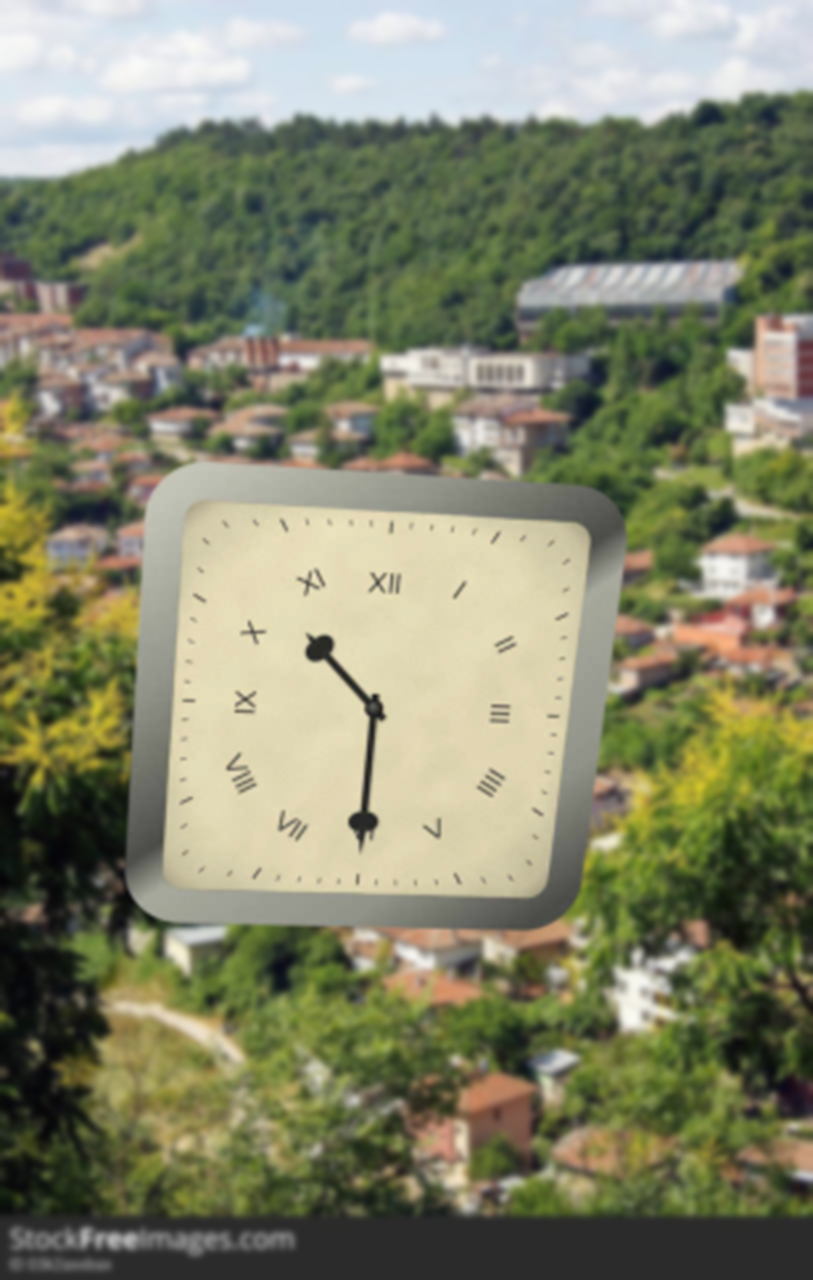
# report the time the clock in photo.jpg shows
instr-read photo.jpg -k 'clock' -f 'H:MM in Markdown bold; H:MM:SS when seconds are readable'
**10:30**
